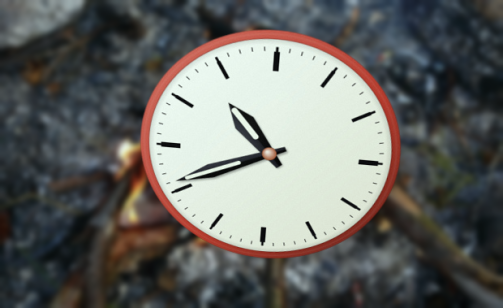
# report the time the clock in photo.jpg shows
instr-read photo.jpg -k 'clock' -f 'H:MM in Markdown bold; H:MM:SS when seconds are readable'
**10:41**
